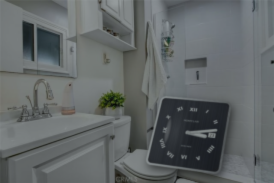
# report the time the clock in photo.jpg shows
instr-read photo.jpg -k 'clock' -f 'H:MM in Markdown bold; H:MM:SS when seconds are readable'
**3:13**
